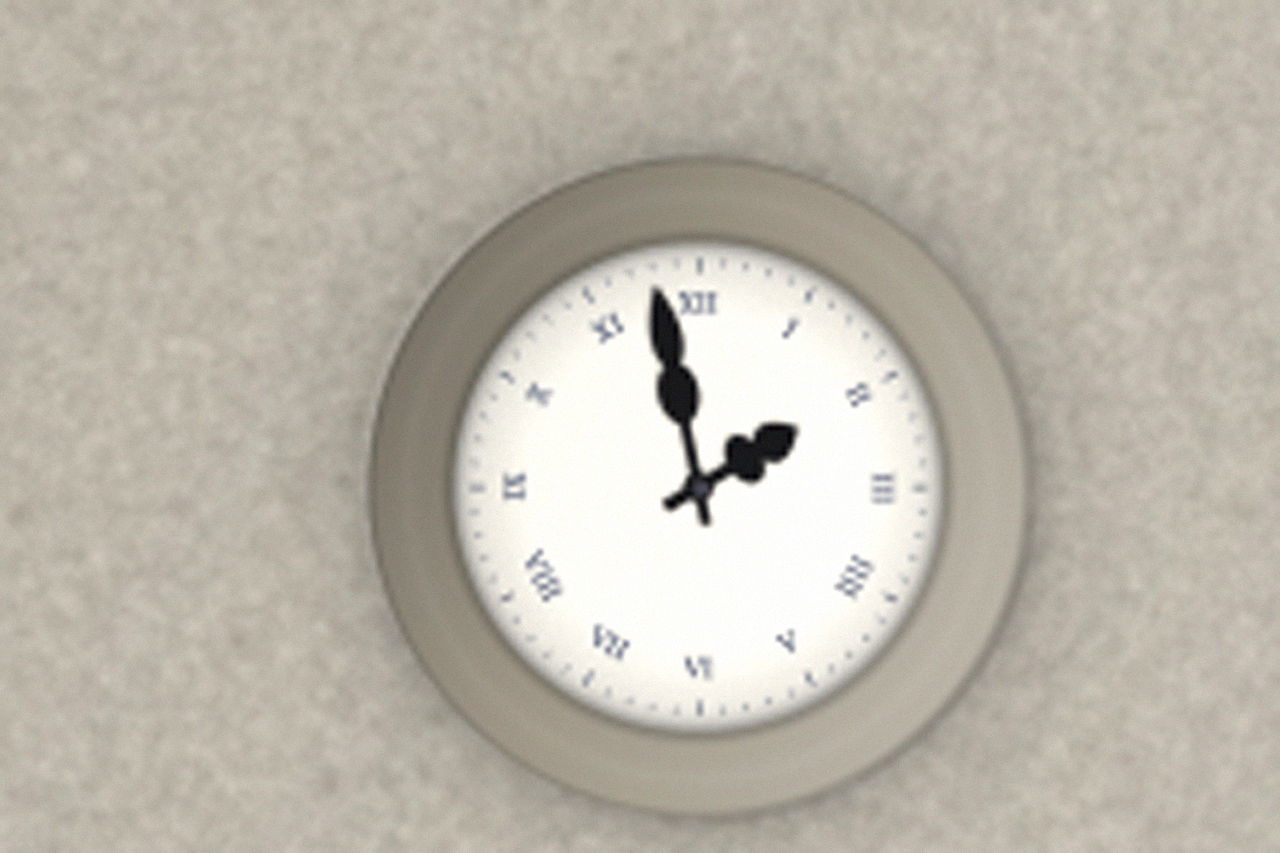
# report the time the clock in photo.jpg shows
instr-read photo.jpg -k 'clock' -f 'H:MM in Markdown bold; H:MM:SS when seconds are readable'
**1:58**
